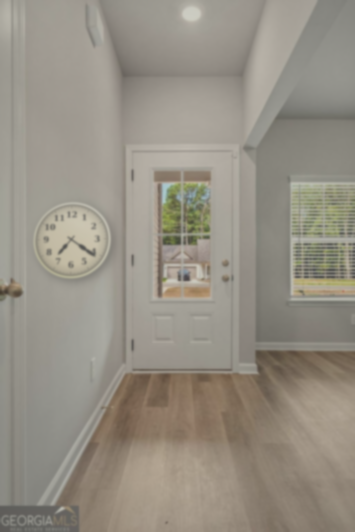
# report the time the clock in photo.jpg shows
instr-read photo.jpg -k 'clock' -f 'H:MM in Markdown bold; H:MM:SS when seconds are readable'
**7:21**
